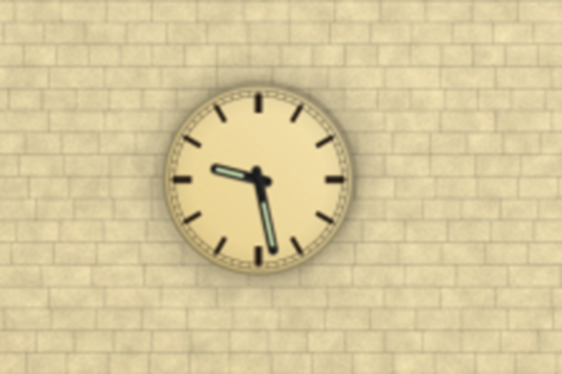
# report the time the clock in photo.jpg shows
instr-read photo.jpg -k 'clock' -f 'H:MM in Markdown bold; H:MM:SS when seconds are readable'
**9:28**
